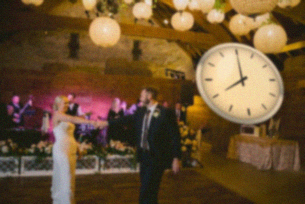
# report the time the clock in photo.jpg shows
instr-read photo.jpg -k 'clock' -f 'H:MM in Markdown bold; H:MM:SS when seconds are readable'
**8:00**
